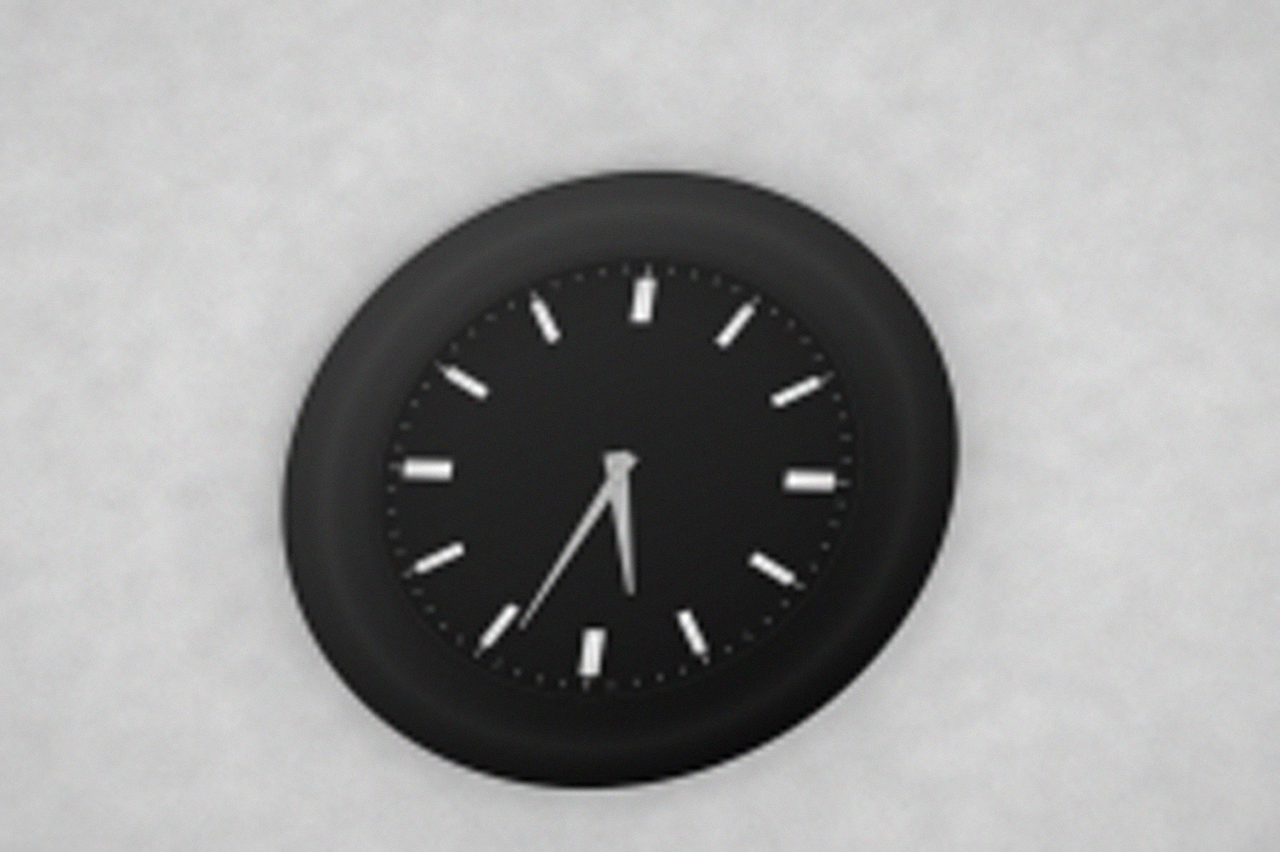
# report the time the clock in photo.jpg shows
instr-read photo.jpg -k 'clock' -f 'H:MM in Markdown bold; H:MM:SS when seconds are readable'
**5:34**
